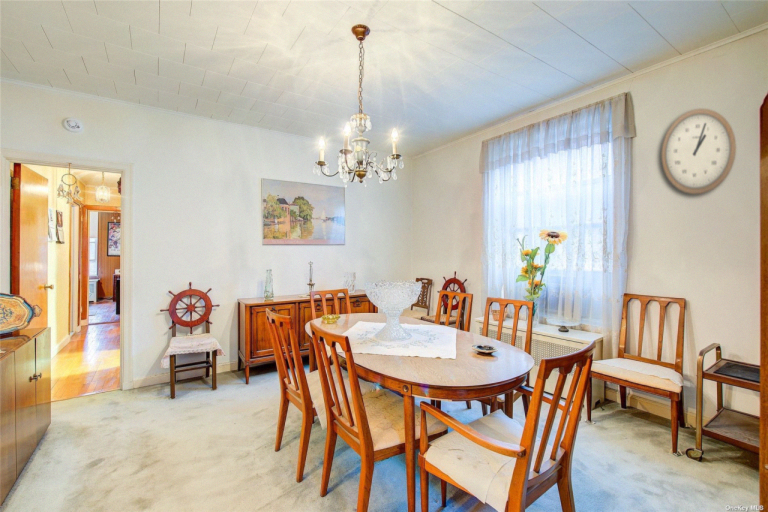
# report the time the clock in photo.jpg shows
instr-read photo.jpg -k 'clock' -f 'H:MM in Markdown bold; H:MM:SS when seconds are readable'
**1:03**
